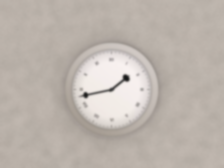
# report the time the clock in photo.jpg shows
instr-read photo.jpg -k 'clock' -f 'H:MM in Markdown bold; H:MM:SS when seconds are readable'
**1:43**
